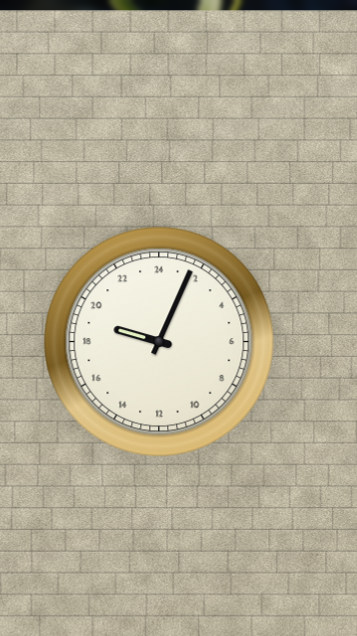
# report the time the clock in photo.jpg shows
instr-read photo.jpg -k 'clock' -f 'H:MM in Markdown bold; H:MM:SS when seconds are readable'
**19:04**
